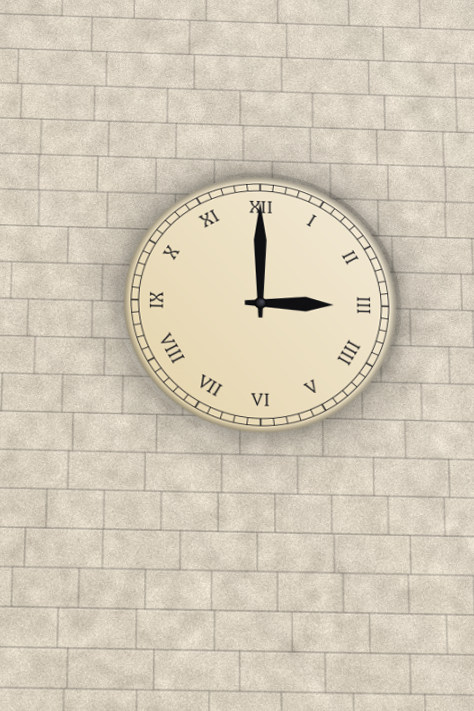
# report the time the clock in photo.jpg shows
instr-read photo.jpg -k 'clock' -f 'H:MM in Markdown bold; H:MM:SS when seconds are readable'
**3:00**
